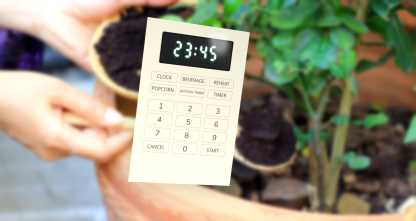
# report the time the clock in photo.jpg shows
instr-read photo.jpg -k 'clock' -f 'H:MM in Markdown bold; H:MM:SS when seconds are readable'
**23:45**
